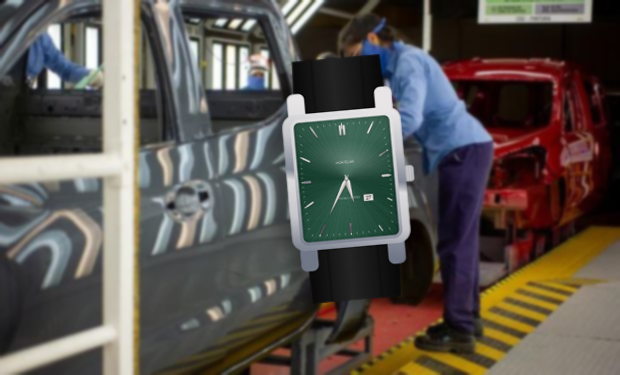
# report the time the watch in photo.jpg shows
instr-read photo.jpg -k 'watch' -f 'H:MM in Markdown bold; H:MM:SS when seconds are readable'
**5:35**
